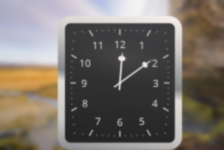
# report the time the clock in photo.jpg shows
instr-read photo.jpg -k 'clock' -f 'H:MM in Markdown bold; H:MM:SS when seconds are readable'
**12:09**
